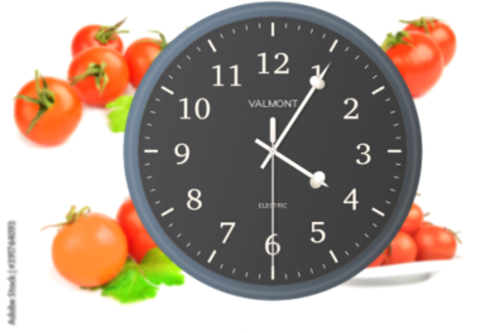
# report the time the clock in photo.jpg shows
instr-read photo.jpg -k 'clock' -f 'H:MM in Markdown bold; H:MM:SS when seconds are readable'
**4:05:30**
